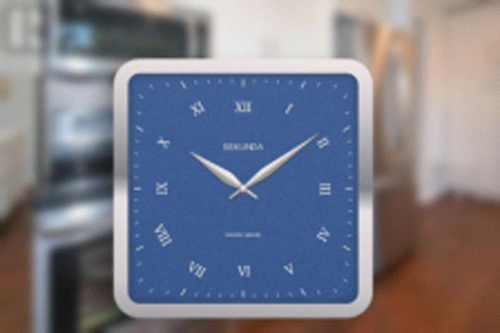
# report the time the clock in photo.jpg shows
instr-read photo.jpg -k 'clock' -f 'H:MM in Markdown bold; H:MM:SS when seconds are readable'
**10:09**
